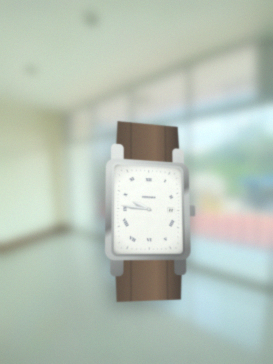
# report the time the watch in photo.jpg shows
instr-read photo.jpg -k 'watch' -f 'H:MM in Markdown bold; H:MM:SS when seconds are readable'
**9:46**
